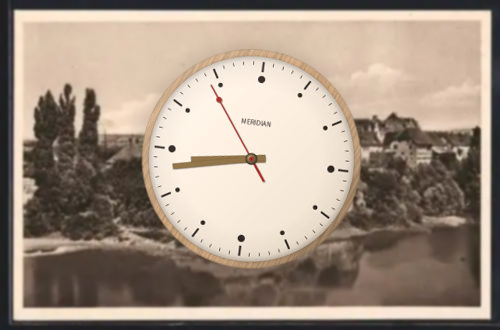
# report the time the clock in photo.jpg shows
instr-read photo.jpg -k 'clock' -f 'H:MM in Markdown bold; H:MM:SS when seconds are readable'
**8:42:54**
